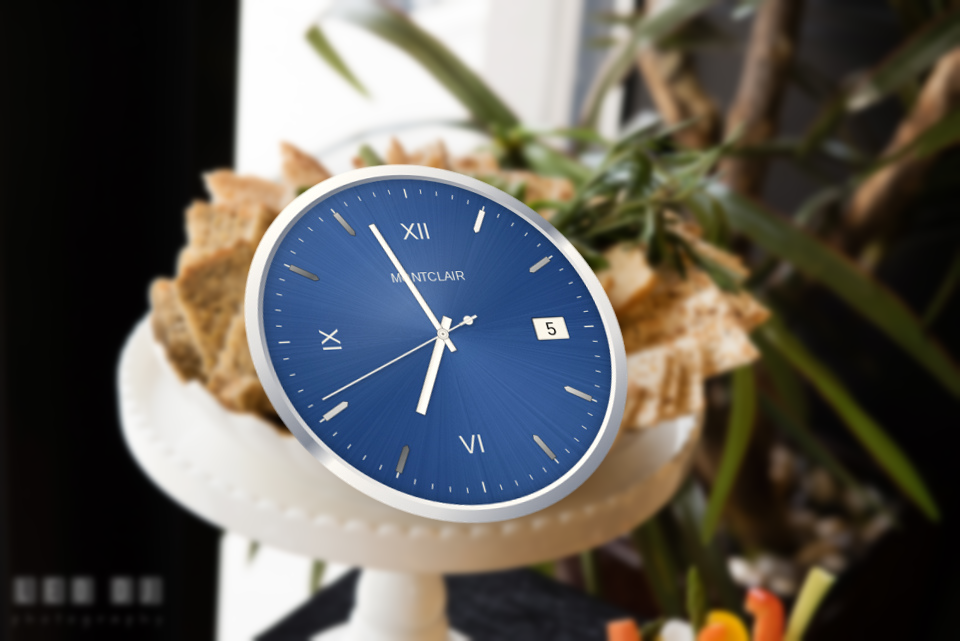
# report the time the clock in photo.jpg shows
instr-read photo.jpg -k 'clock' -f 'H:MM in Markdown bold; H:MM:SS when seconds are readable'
**6:56:41**
